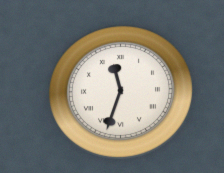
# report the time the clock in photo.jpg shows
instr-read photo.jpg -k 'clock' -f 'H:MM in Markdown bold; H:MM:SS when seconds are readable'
**11:33**
